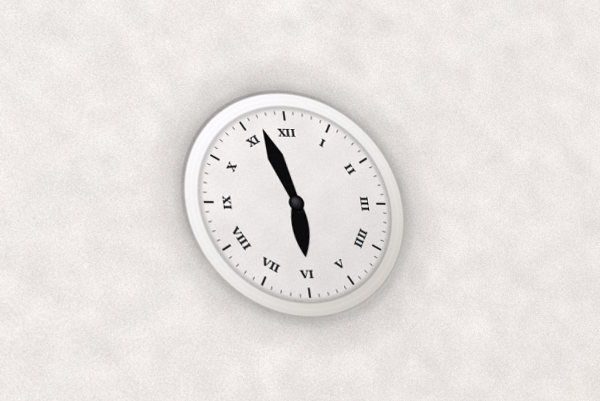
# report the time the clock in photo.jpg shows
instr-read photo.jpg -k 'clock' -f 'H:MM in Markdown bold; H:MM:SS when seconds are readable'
**5:57**
